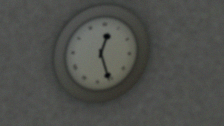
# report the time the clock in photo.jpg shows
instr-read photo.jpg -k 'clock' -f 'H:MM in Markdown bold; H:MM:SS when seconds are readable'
**12:26**
